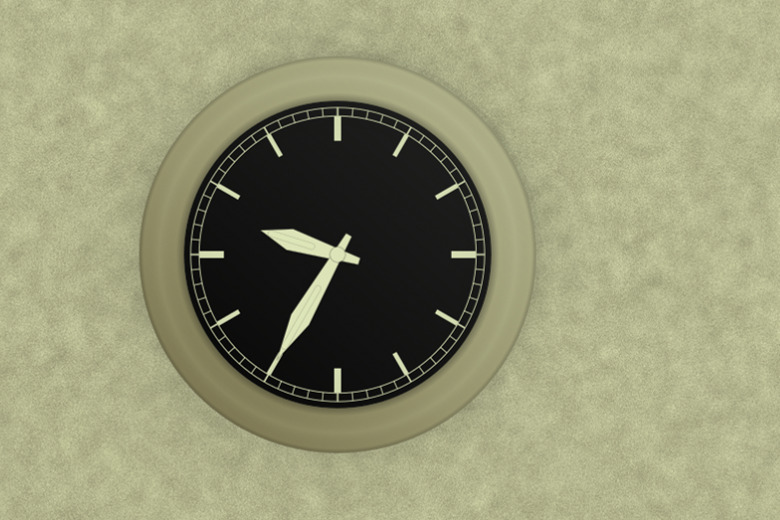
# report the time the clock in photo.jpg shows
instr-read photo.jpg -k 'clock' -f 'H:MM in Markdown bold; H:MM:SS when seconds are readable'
**9:35**
